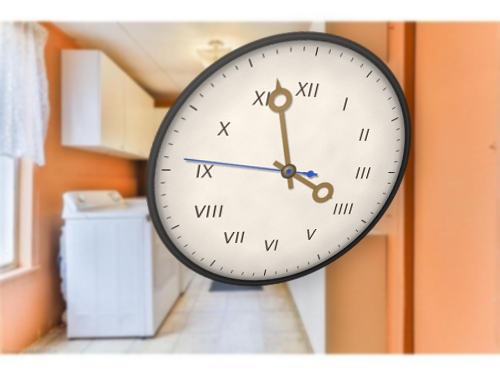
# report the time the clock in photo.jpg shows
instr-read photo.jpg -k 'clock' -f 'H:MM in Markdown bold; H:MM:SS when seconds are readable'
**3:56:46**
